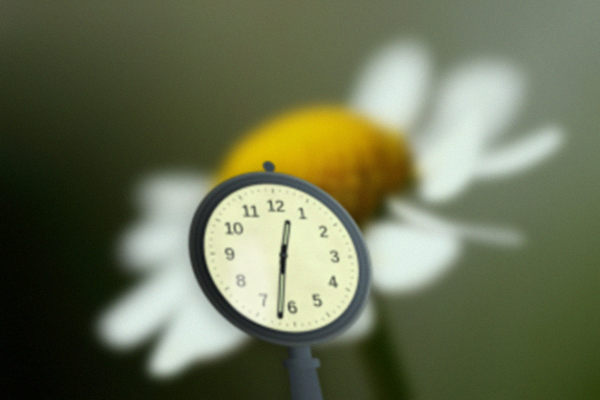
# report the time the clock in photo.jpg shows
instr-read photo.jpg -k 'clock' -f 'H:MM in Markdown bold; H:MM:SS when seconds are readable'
**12:32**
